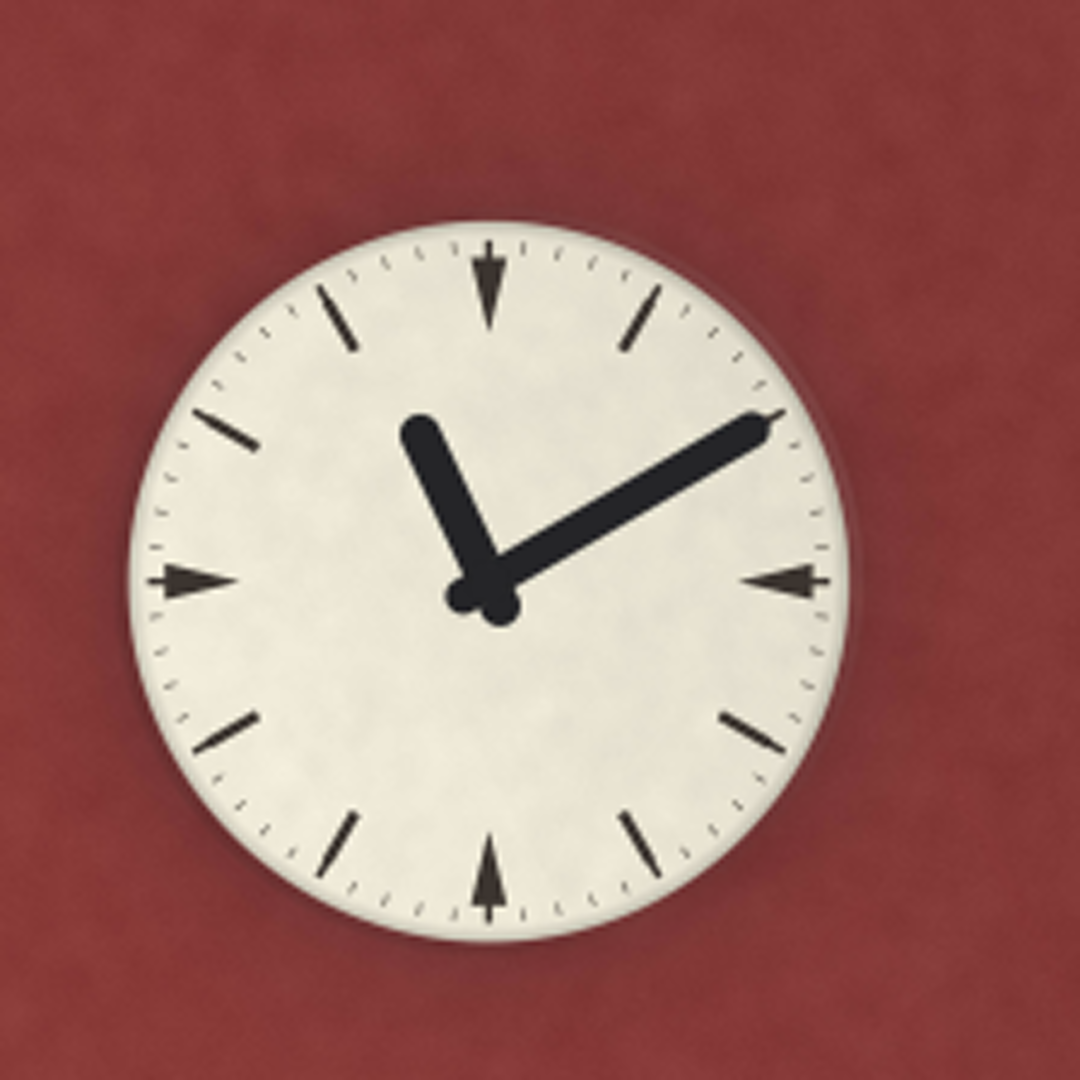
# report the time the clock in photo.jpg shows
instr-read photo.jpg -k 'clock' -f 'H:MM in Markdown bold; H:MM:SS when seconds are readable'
**11:10**
